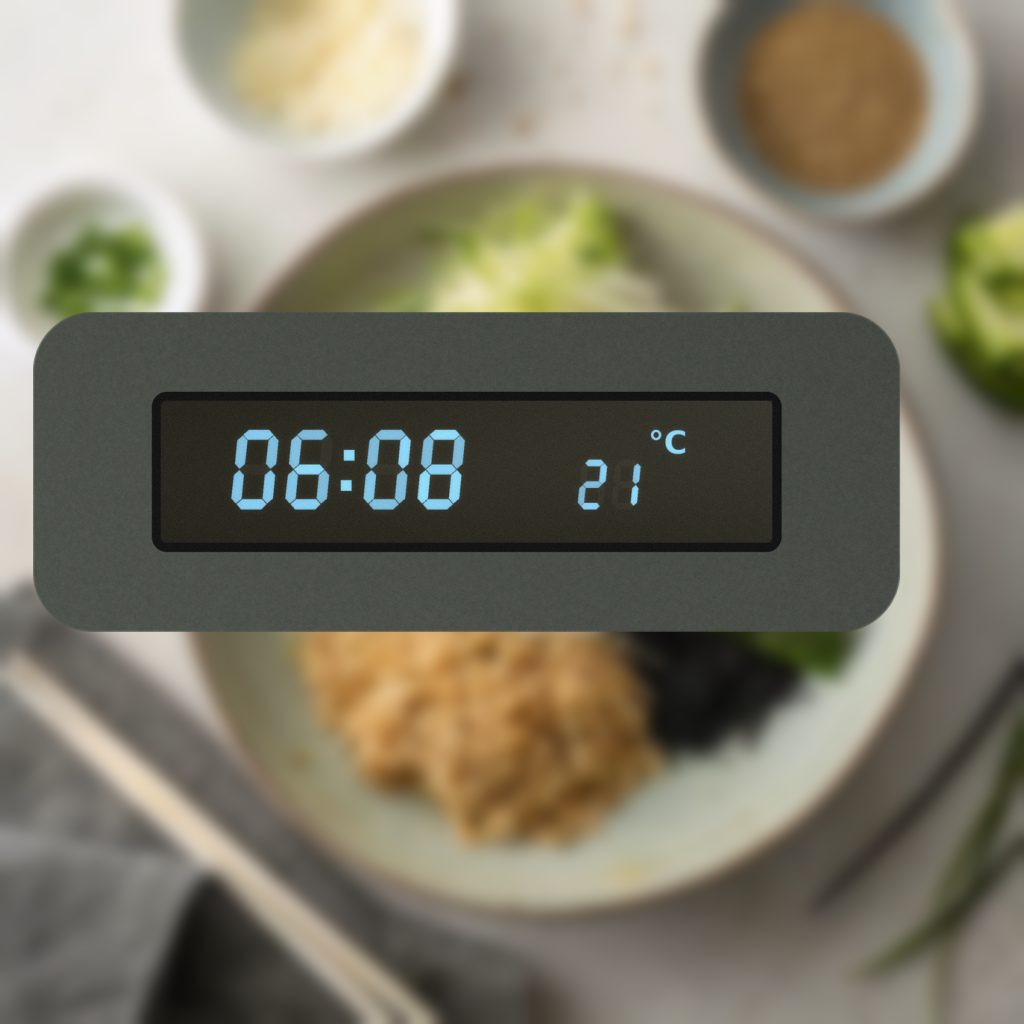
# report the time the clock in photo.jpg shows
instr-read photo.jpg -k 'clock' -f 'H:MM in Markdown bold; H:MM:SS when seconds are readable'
**6:08**
